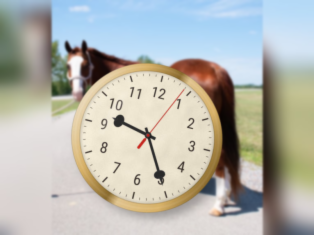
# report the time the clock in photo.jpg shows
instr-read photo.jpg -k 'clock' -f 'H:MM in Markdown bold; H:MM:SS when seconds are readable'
**9:25:04**
